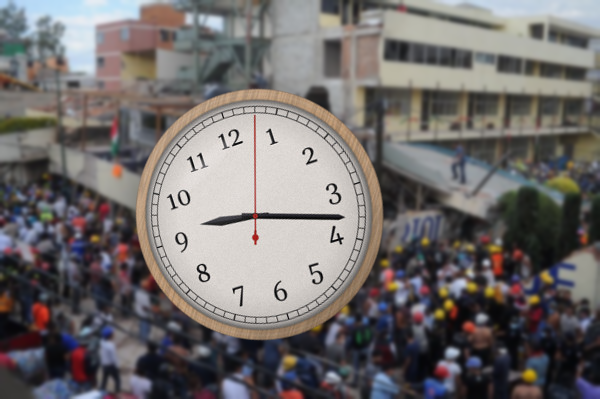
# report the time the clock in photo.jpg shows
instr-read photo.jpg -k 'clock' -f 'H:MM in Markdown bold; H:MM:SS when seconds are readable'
**9:18:03**
